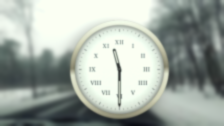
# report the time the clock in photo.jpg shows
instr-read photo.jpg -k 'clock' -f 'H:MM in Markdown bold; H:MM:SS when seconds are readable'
**11:30**
